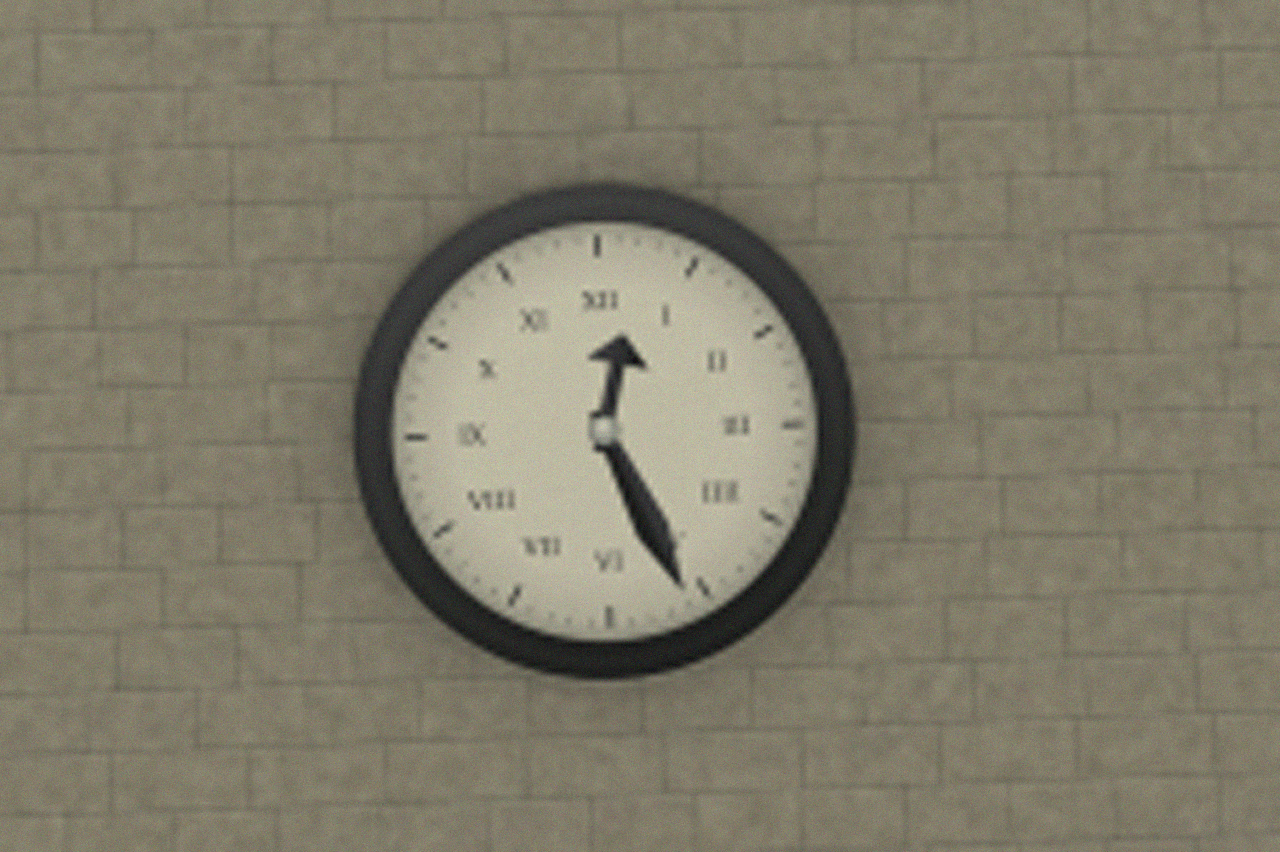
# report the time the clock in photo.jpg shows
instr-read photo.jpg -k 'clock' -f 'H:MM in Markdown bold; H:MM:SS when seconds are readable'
**12:26**
